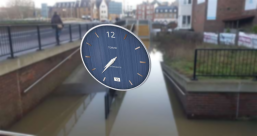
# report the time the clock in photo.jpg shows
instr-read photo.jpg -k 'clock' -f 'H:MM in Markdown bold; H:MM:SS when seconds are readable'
**7:37**
